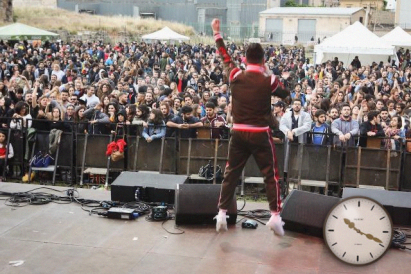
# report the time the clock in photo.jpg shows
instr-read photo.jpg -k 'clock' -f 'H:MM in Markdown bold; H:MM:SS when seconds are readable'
**10:19**
